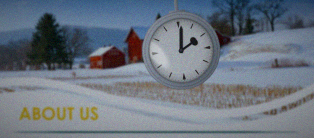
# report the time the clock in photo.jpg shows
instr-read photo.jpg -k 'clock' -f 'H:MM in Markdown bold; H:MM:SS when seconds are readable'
**2:01**
